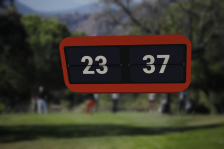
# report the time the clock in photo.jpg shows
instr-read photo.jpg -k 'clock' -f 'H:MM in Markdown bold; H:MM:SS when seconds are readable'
**23:37**
